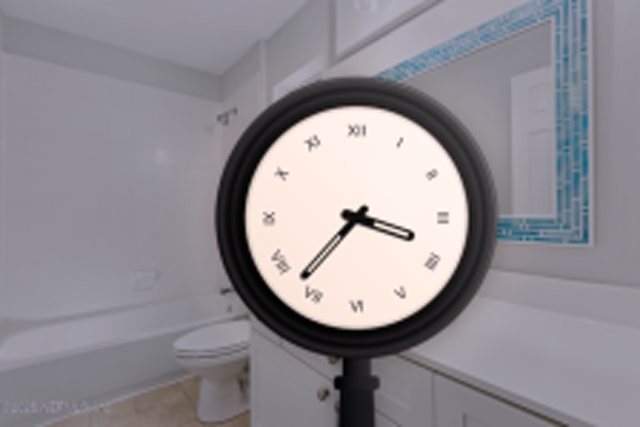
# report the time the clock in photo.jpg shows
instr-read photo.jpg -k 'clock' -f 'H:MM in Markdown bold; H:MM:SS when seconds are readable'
**3:37**
